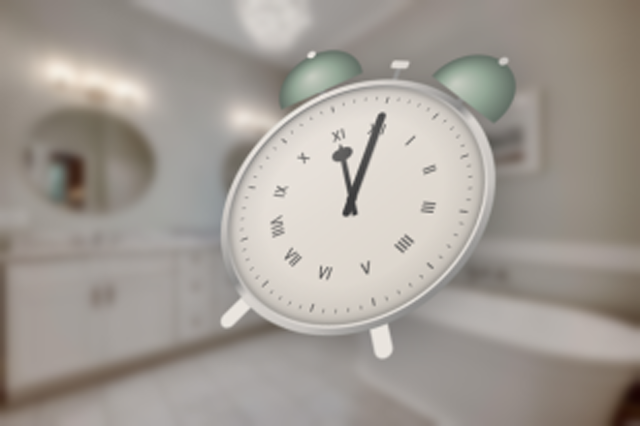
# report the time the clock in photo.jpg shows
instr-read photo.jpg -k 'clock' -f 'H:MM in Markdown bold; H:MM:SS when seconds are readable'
**11:00**
